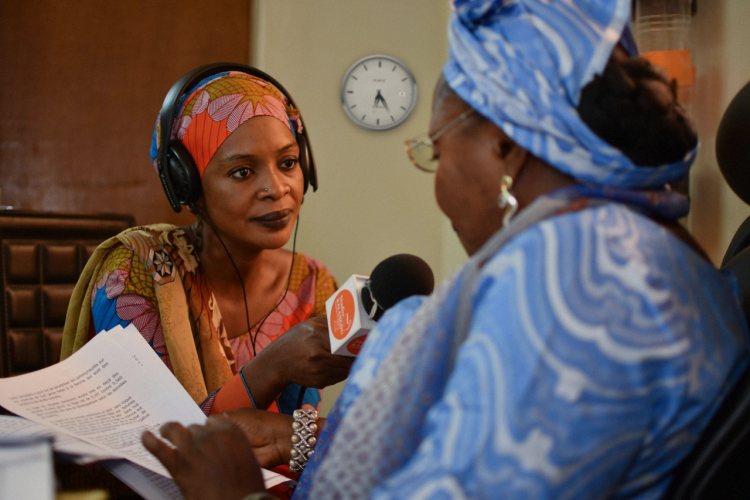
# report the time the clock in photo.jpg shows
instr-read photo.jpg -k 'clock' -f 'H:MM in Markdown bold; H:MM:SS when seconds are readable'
**6:25**
